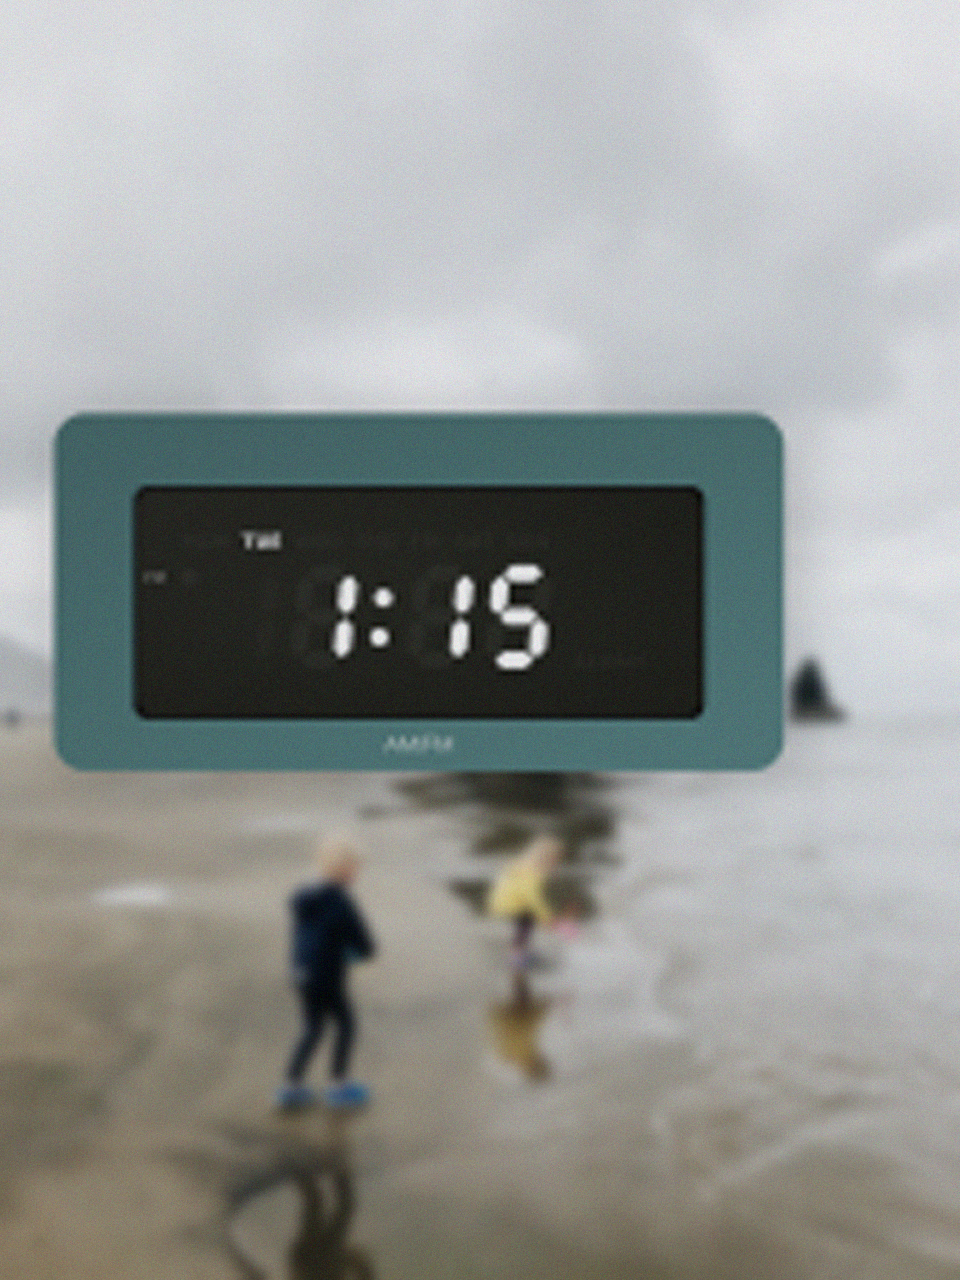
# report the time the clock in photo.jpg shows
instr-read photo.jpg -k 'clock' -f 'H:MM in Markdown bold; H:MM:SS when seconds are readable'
**1:15**
